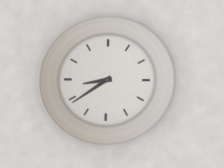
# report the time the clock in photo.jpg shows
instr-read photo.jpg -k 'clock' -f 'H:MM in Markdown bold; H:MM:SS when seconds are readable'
**8:39**
